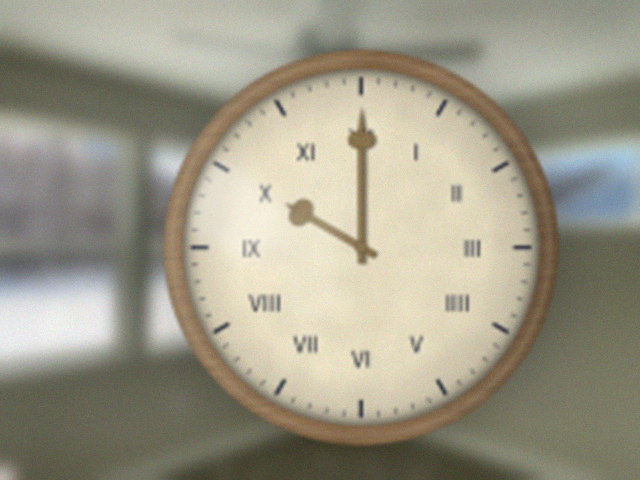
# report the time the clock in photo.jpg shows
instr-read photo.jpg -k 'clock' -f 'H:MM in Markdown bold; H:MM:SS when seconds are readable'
**10:00**
